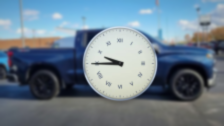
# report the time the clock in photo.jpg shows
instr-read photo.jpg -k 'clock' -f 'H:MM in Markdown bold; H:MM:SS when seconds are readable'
**9:45**
